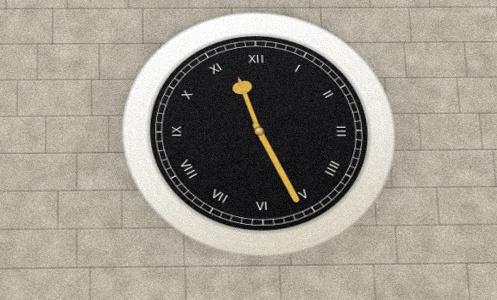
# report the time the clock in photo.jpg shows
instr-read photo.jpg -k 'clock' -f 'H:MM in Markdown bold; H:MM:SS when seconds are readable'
**11:26**
